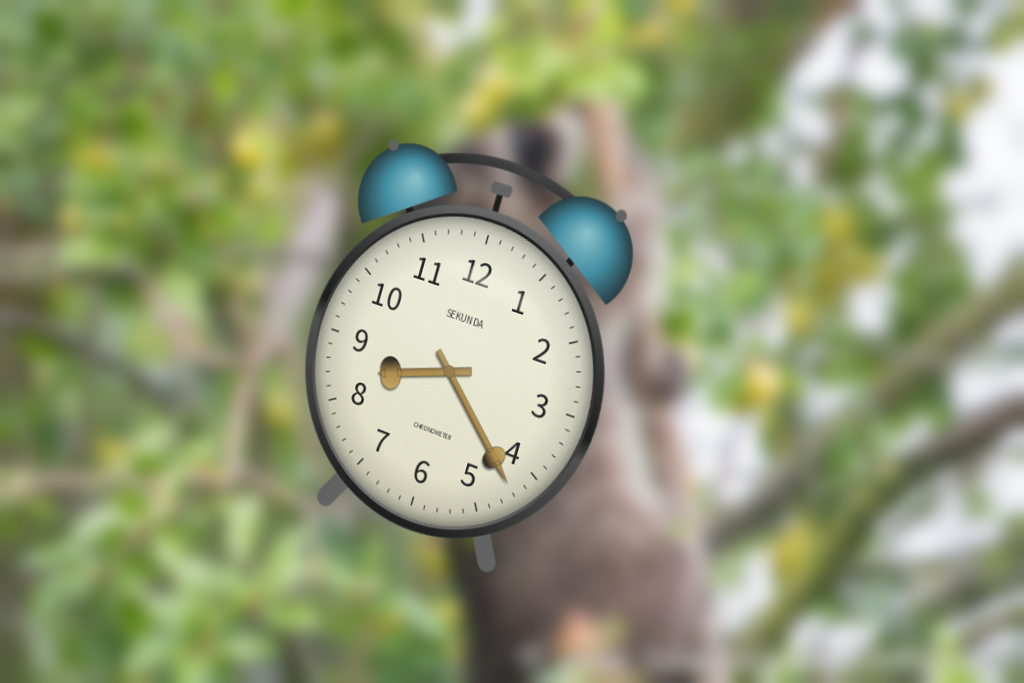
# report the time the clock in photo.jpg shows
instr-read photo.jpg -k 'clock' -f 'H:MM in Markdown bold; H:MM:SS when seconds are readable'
**8:22**
